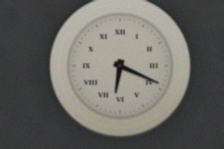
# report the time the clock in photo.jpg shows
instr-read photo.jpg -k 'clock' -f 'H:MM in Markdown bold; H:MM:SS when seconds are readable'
**6:19**
